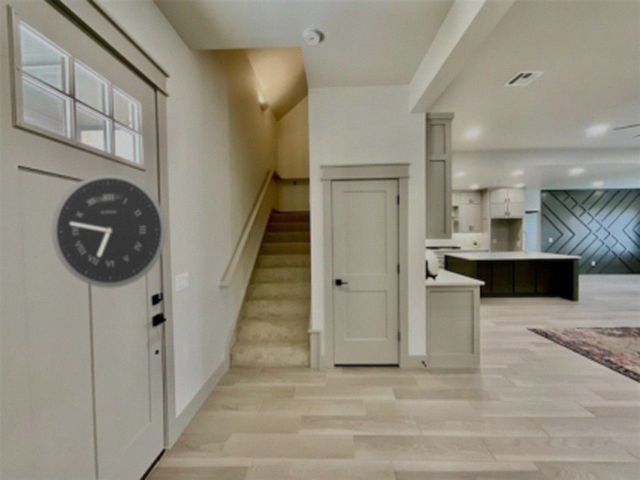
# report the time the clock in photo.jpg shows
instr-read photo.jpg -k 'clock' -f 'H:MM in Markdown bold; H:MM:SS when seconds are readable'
**6:47**
